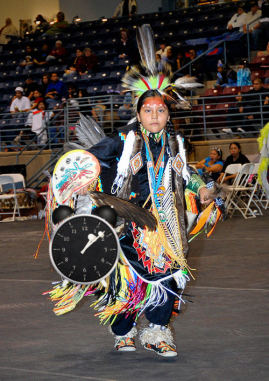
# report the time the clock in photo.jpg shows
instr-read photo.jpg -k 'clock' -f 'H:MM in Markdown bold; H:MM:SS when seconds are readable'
**1:08**
